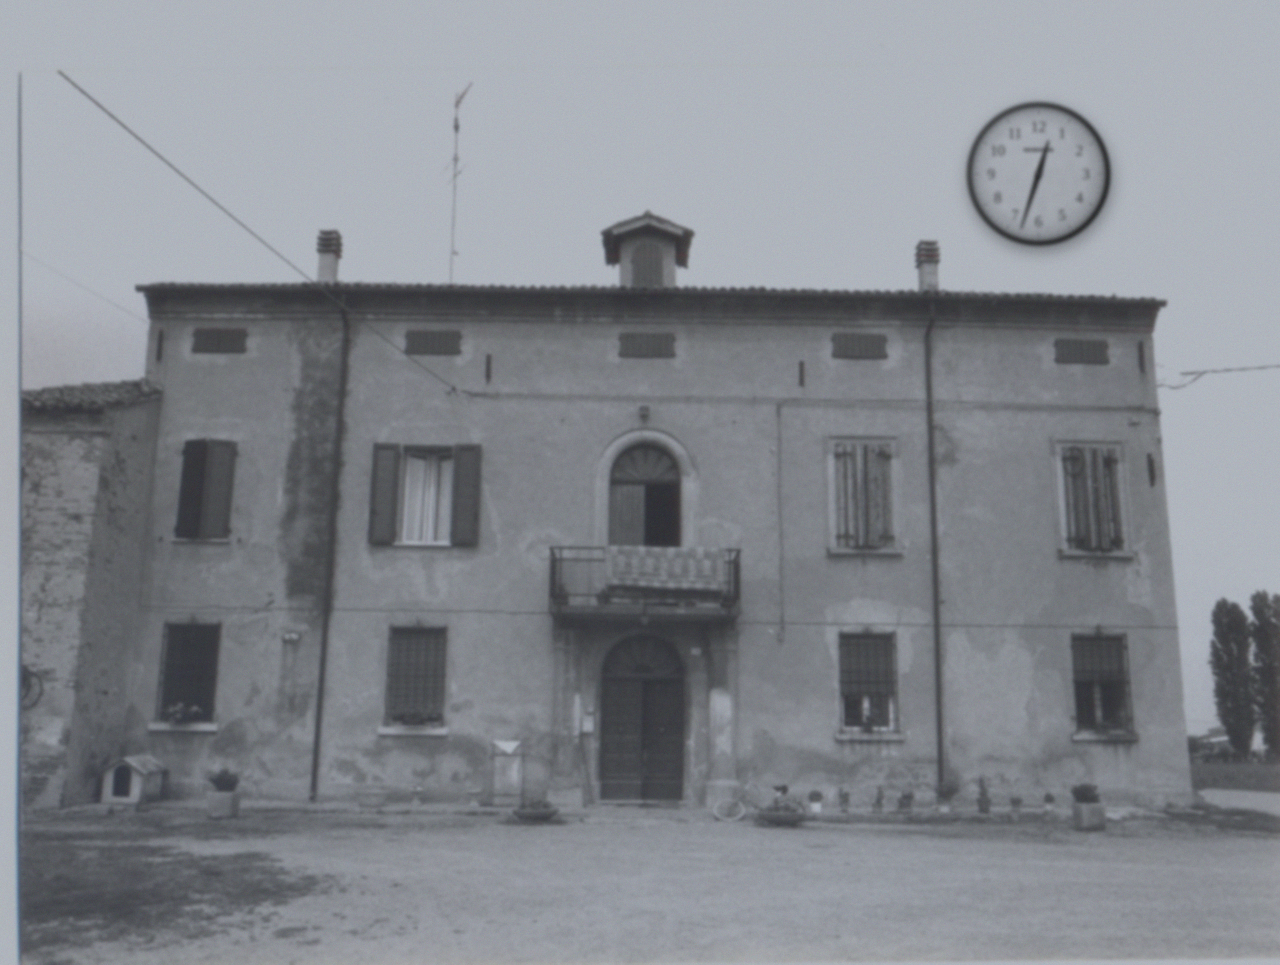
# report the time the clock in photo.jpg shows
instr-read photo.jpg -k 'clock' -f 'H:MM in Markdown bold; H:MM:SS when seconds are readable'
**12:33**
